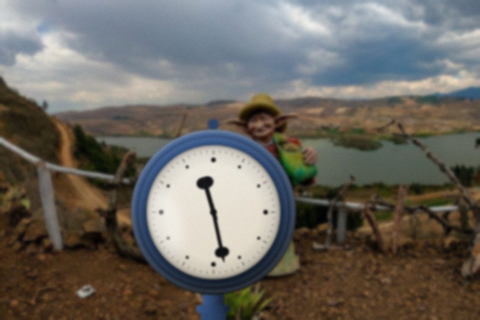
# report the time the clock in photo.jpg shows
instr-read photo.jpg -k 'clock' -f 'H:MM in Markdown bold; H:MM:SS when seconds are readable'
**11:28**
